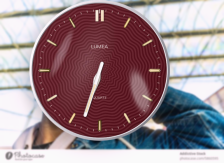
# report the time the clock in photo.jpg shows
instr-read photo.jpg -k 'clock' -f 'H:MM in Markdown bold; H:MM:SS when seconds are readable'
**6:33**
